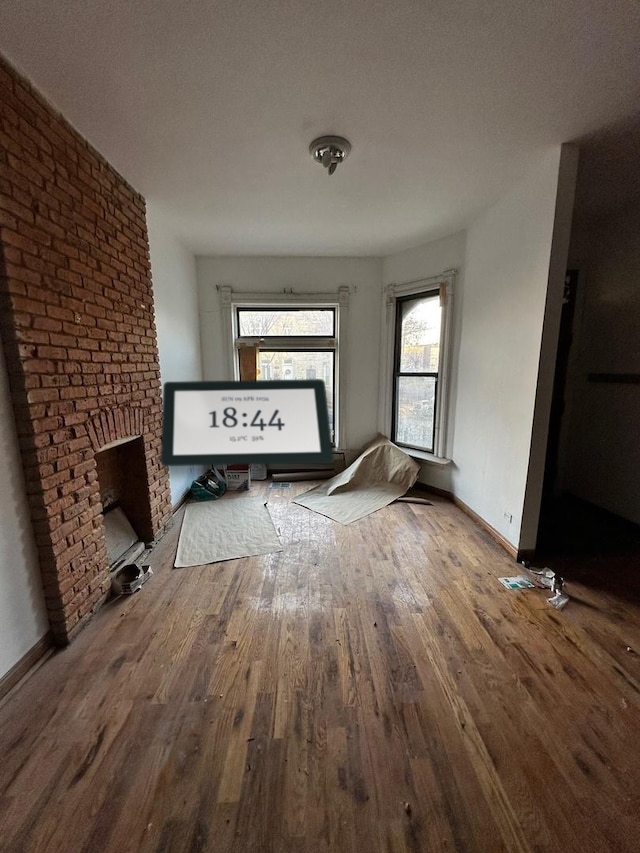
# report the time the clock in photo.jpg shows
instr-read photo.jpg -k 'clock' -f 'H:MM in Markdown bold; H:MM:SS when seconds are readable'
**18:44**
